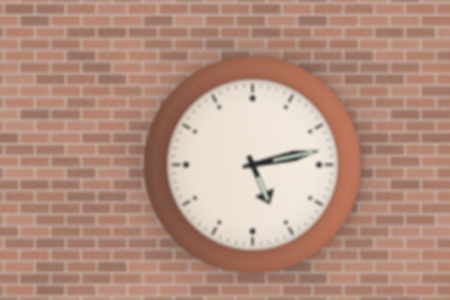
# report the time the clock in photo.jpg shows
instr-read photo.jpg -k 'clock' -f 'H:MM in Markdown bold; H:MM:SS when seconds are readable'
**5:13**
